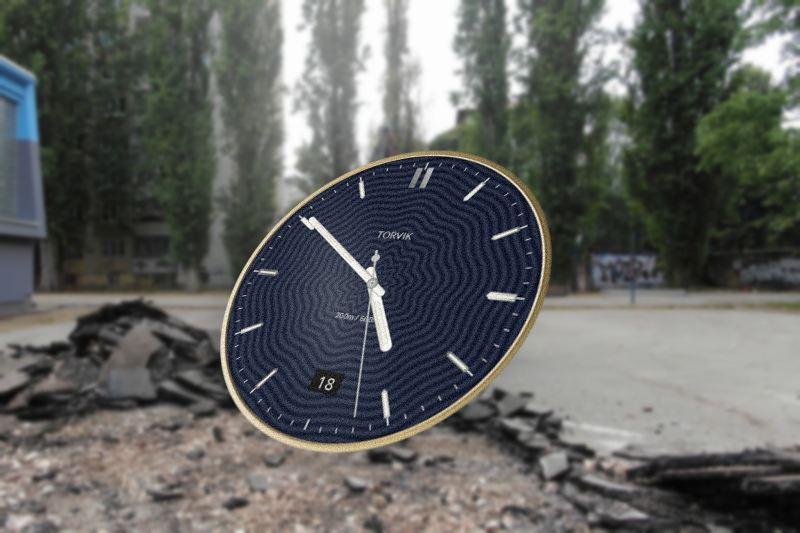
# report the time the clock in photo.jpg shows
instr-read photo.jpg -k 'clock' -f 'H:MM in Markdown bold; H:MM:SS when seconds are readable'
**4:50:27**
